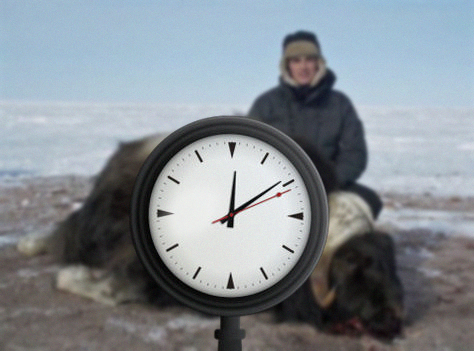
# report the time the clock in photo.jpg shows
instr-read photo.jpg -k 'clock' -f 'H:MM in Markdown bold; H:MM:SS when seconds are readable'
**12:09:11**
